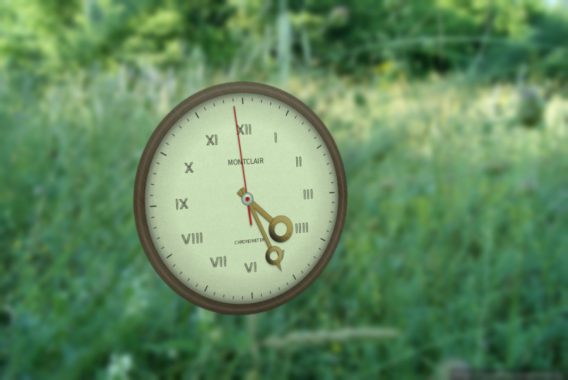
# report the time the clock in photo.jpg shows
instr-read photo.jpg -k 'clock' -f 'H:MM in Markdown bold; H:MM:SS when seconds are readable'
**4:25:59**
